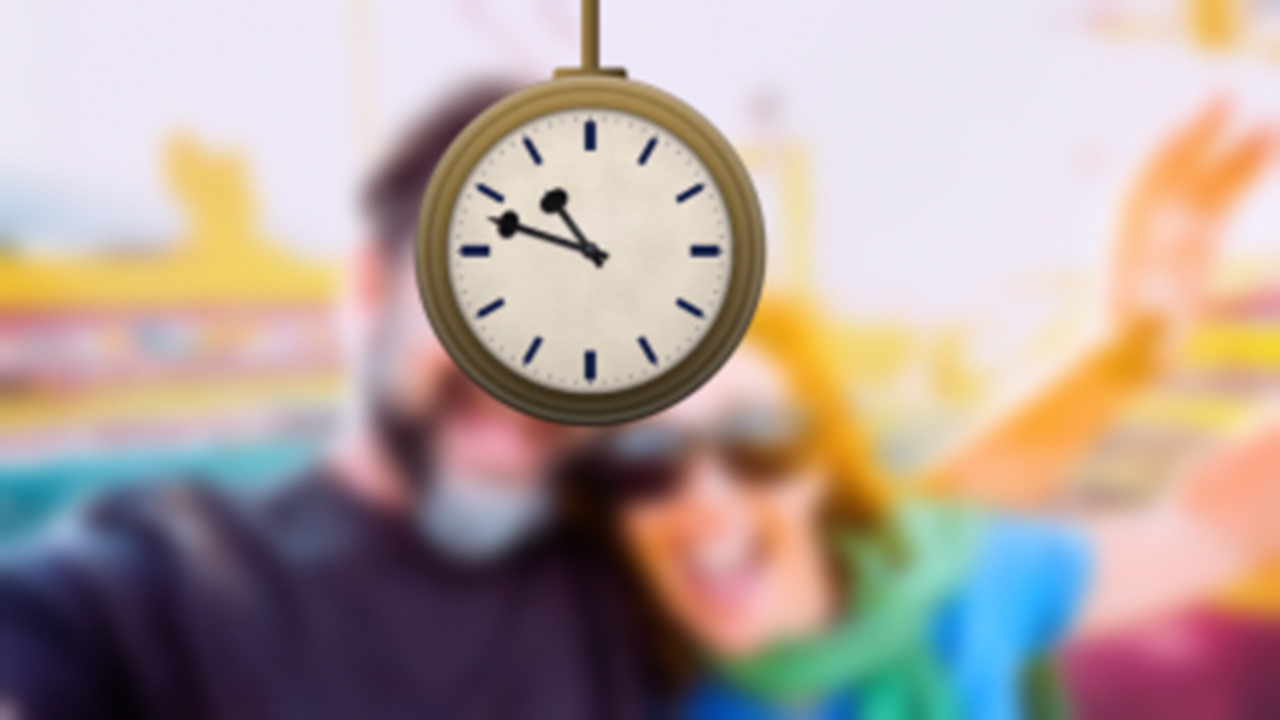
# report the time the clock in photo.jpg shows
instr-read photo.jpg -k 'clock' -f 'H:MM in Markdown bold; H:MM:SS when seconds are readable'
**10:48**
